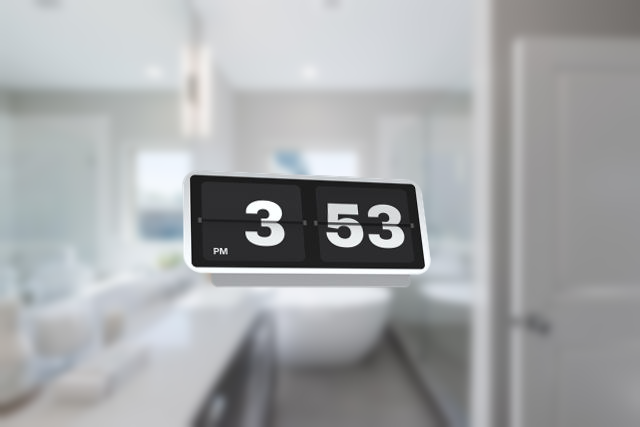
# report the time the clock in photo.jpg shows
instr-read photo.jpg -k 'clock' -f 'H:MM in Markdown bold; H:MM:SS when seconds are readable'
**3:53**
